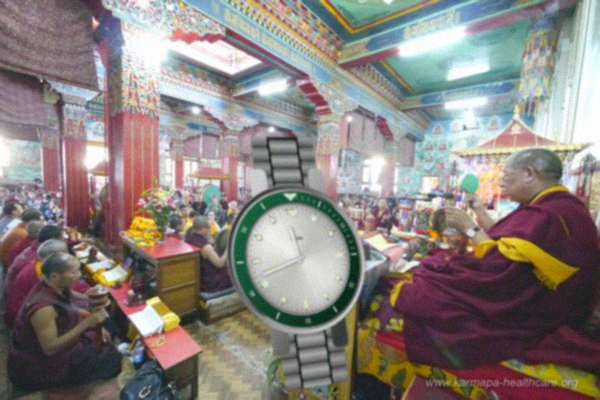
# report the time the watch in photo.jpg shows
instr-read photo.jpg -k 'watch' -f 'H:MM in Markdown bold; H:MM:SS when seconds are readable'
**11:42**
